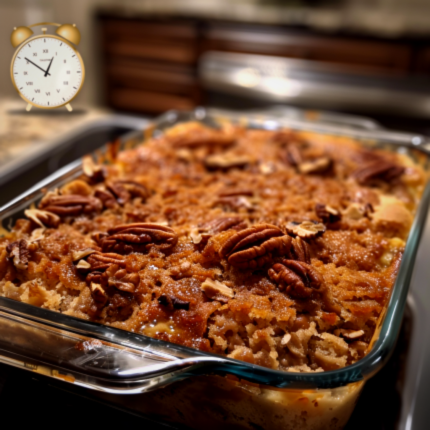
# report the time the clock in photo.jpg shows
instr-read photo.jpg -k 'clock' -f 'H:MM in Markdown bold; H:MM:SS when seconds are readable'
**12:51**
